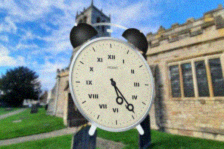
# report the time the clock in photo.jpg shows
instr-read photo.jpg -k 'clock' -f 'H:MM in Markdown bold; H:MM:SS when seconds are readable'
**5:24**
